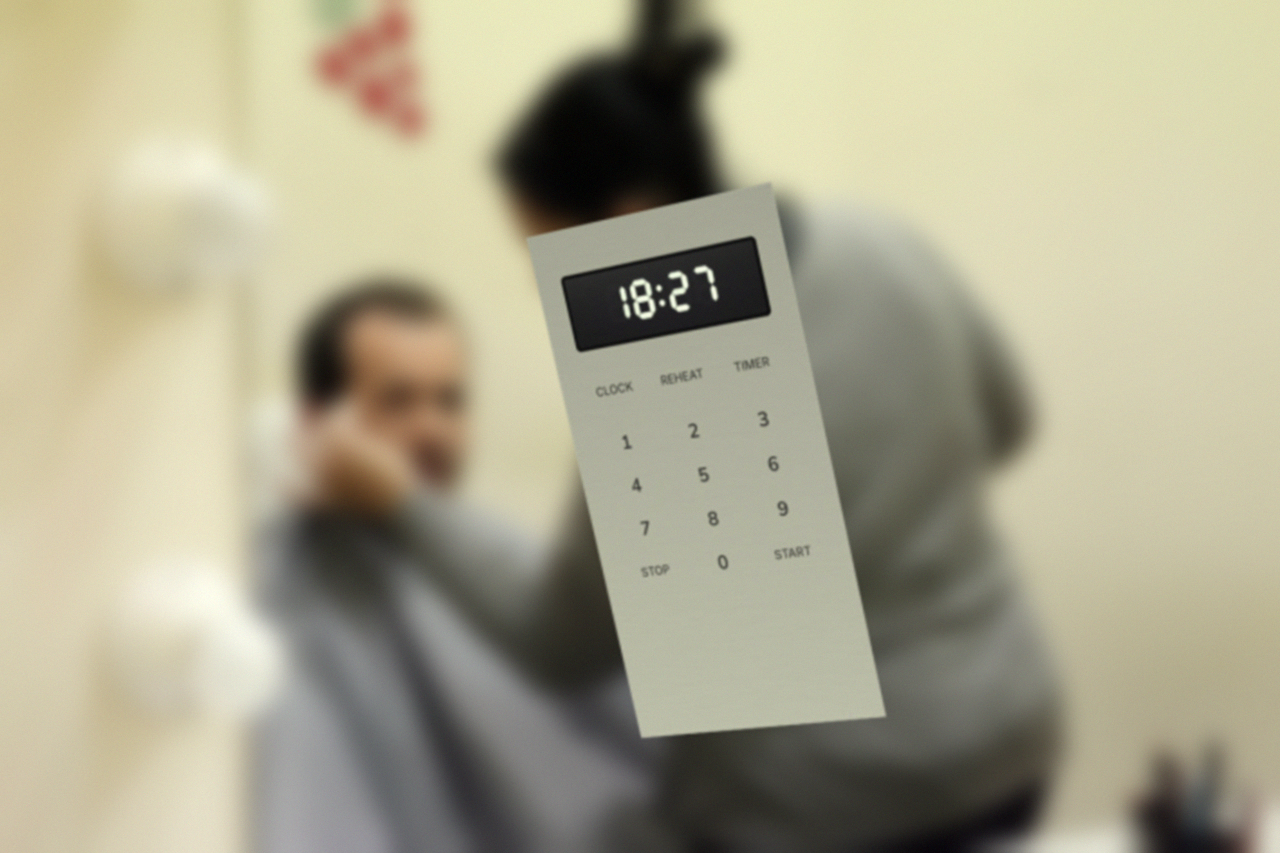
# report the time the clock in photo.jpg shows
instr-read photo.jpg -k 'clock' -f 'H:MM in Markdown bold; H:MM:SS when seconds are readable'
**18:27**
